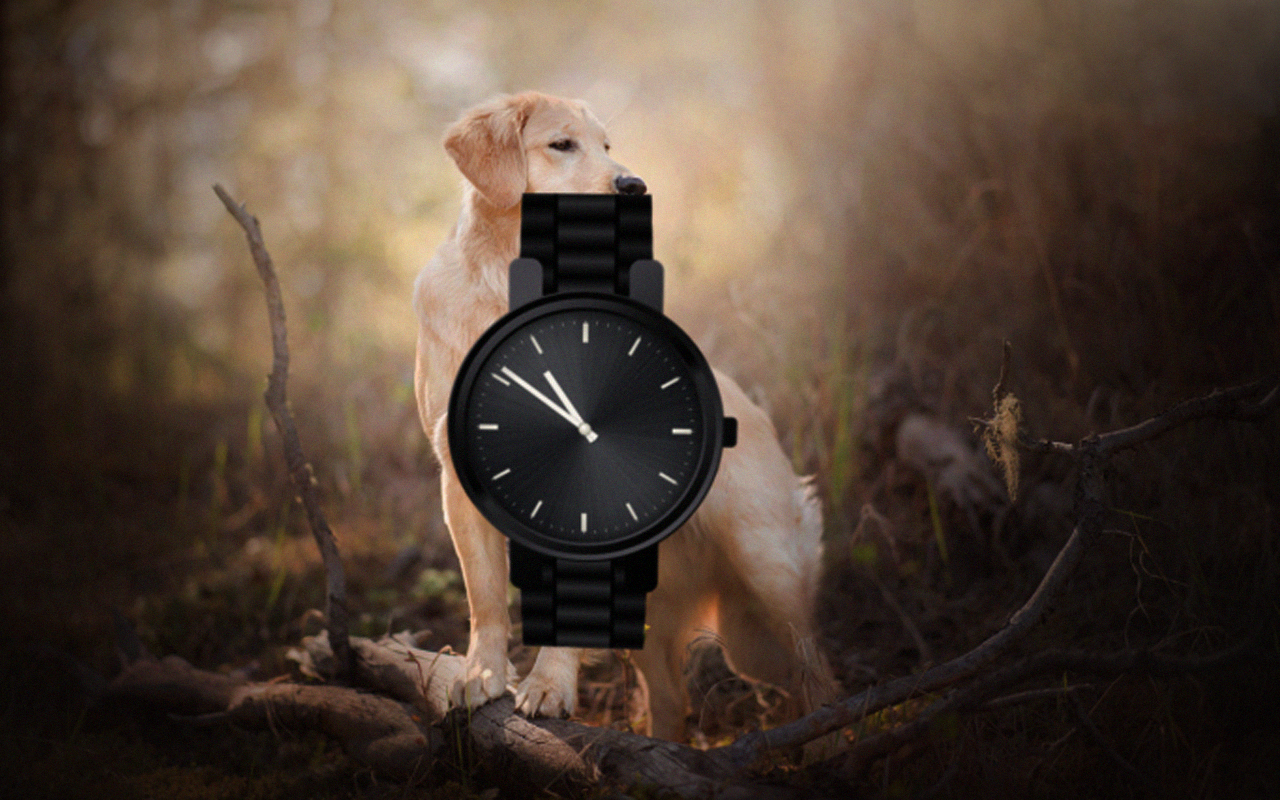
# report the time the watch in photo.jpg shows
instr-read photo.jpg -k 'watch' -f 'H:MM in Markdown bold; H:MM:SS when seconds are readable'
**10:51**
